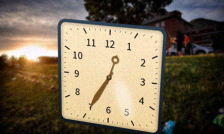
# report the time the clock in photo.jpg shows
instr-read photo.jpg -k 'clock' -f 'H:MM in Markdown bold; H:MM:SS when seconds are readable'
**12:35**
